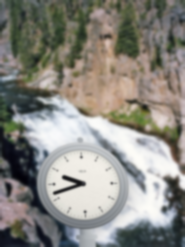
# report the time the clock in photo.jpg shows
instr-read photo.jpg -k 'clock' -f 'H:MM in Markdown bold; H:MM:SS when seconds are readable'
**9:42**
